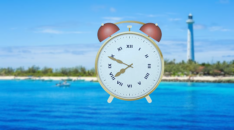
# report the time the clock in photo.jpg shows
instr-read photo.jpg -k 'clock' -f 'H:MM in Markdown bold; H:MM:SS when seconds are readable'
**7:49**
